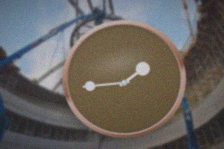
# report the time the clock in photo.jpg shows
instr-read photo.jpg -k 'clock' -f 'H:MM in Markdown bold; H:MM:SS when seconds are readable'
**1:44**
